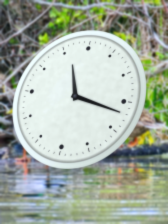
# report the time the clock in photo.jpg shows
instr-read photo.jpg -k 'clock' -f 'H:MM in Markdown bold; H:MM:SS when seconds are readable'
**11:17**
